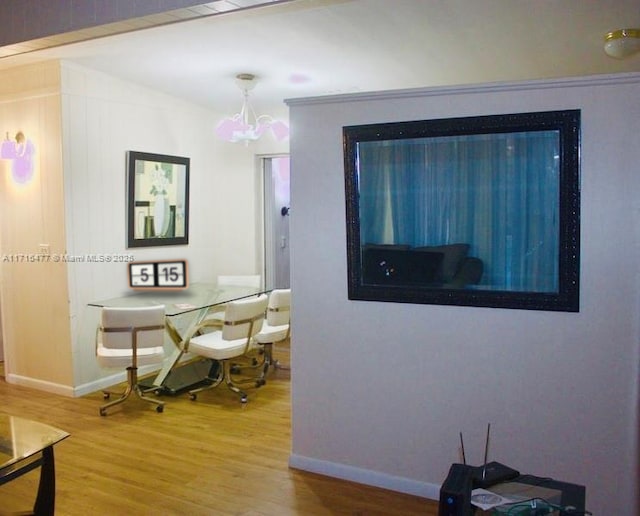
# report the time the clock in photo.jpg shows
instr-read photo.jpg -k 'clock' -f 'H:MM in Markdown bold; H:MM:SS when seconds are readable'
**5:15**
